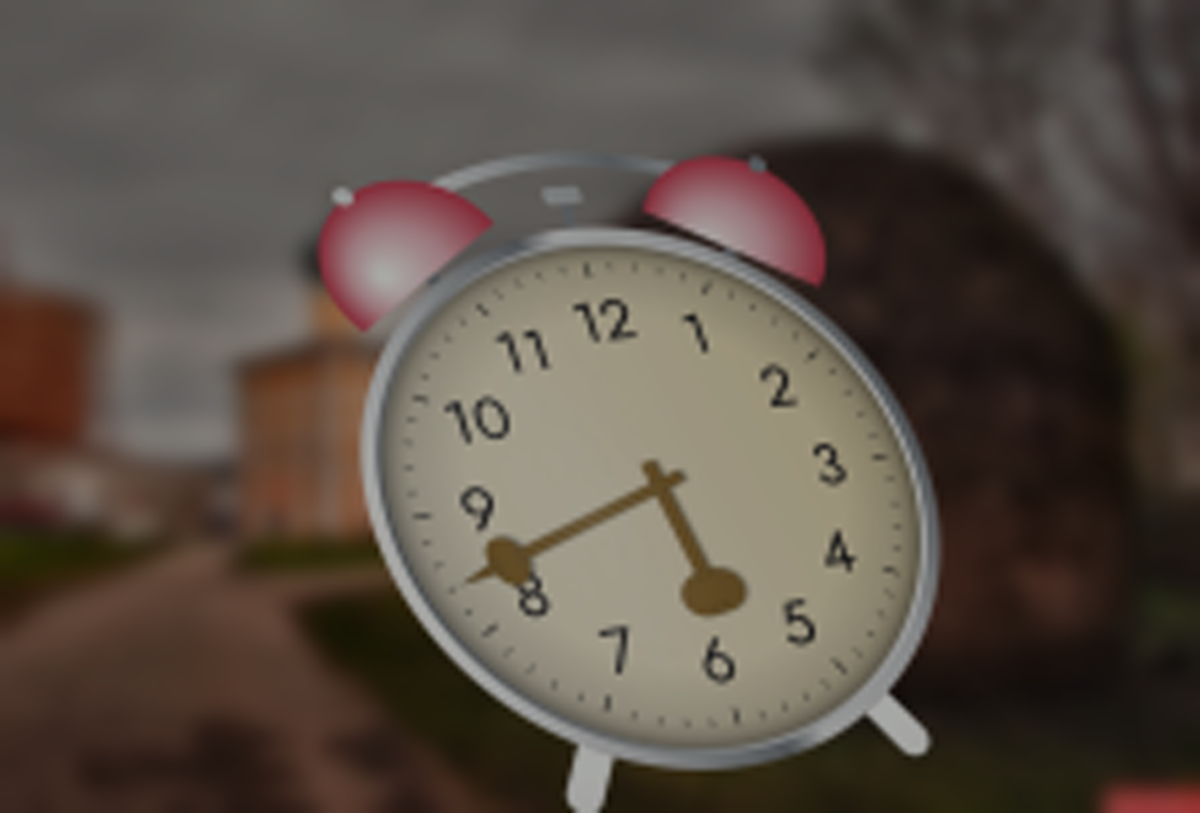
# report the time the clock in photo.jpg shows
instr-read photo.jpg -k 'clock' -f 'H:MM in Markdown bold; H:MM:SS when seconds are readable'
**5:42**
